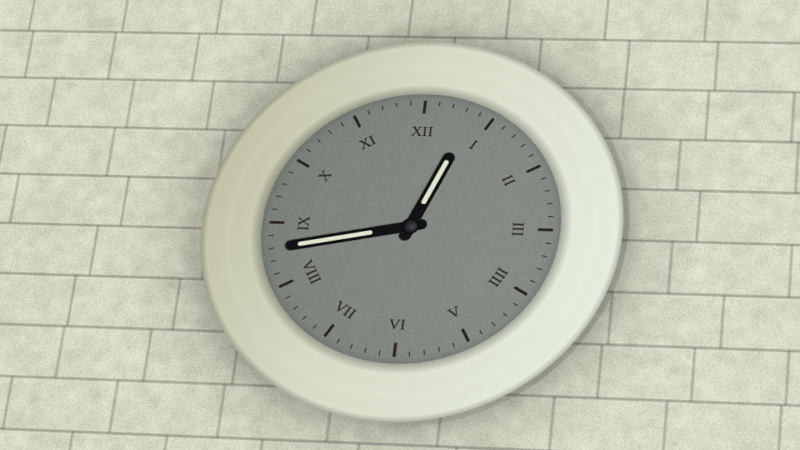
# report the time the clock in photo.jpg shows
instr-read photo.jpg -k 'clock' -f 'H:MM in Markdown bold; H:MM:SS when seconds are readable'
**12:43**
